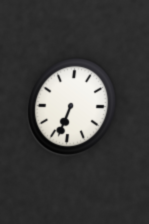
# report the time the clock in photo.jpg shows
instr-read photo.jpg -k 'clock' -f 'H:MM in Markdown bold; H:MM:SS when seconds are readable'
**6:33**
